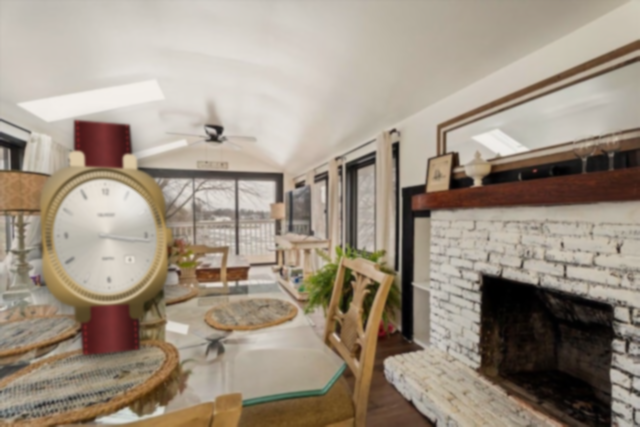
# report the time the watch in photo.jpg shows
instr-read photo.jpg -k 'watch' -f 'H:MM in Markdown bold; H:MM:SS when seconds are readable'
**3:16**
